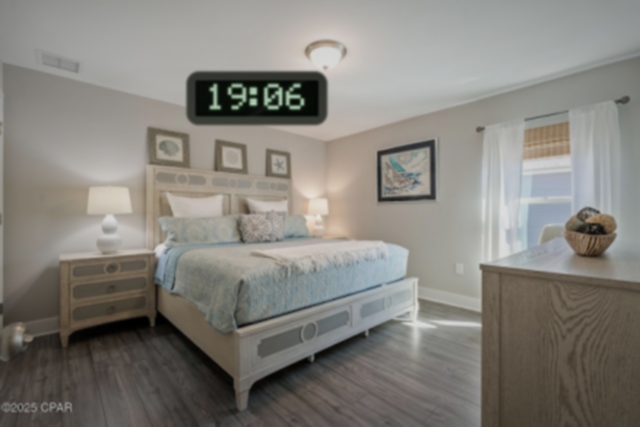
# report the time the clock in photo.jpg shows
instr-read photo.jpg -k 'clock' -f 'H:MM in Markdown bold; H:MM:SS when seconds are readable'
**19:06**
